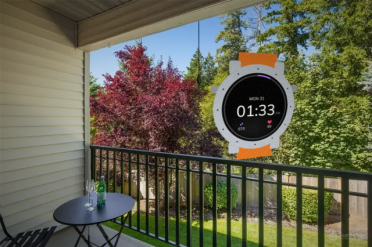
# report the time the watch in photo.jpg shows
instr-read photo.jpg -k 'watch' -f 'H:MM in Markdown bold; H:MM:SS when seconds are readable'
**1:33**
